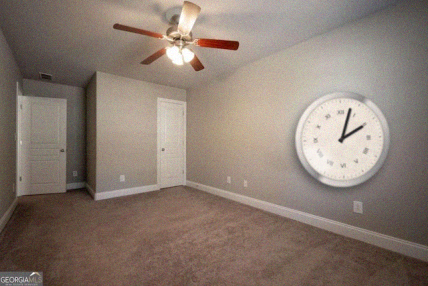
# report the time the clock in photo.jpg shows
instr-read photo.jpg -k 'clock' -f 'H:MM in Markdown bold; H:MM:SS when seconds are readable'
**2:03**
